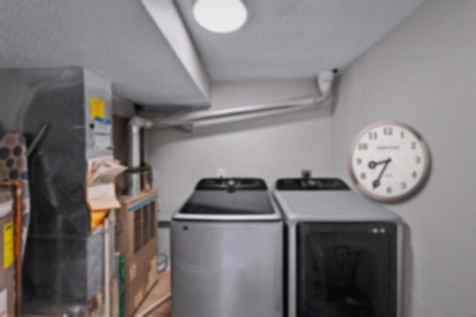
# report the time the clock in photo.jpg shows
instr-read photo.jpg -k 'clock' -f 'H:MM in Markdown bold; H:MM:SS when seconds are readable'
**8:35**
